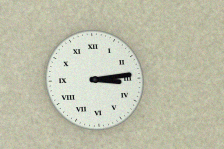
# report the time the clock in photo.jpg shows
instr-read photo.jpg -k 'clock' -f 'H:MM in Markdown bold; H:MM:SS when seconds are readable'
**3:14**
